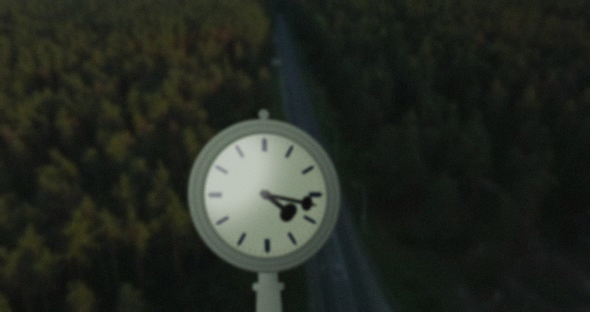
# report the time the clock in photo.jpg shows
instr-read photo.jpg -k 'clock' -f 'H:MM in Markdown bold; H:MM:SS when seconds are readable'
**4:17**
